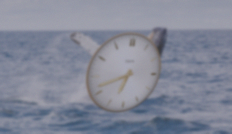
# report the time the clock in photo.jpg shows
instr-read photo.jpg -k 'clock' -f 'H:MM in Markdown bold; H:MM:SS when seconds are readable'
**6:42**
